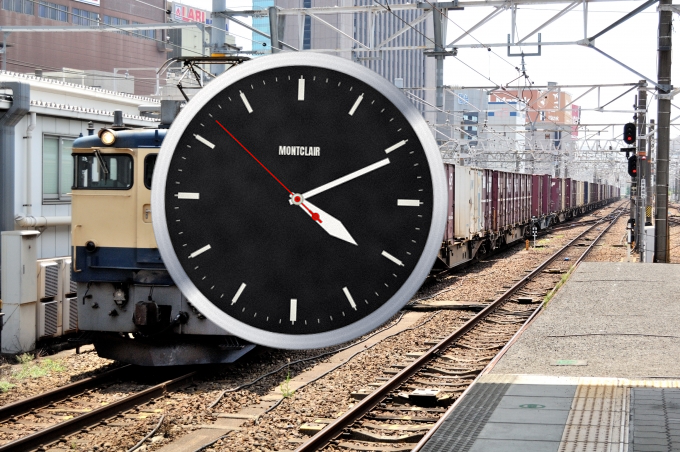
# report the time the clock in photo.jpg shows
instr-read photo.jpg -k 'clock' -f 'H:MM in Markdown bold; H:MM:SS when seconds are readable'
**4:10:52**
